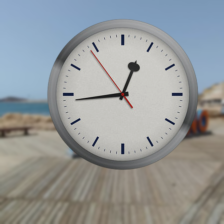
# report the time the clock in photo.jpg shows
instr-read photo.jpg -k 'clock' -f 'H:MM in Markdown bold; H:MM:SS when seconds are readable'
**12:43:54**
